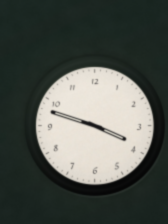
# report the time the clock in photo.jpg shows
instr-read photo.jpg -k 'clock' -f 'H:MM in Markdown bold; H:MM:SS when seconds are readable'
**3:48**
